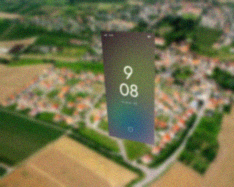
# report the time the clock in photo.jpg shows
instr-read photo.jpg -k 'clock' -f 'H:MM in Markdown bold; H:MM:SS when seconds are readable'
**9:08**
